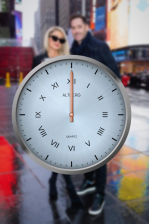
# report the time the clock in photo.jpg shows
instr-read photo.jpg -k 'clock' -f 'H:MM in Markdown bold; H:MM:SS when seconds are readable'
**12:00**
